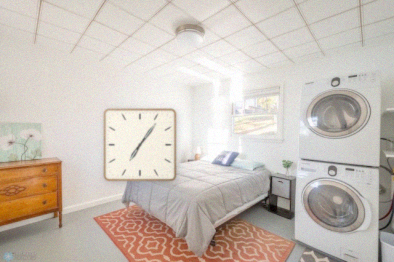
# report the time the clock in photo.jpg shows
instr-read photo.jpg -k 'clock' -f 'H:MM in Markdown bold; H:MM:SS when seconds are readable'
**7:06**
